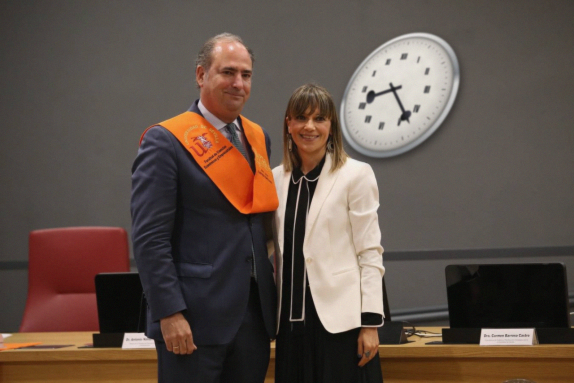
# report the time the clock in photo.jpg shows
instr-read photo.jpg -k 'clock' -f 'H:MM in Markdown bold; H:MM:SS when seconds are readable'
**8:23**
